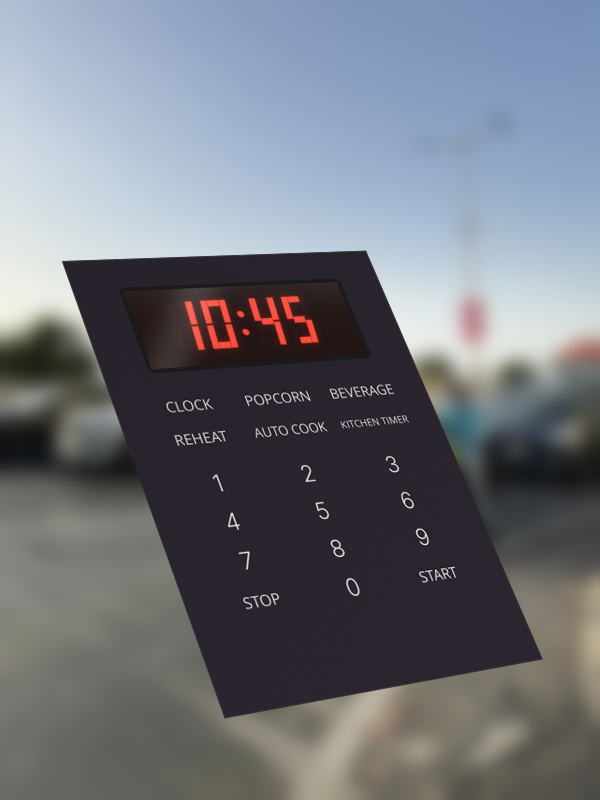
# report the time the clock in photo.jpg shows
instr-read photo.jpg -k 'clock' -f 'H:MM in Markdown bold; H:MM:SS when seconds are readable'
**10:45**
